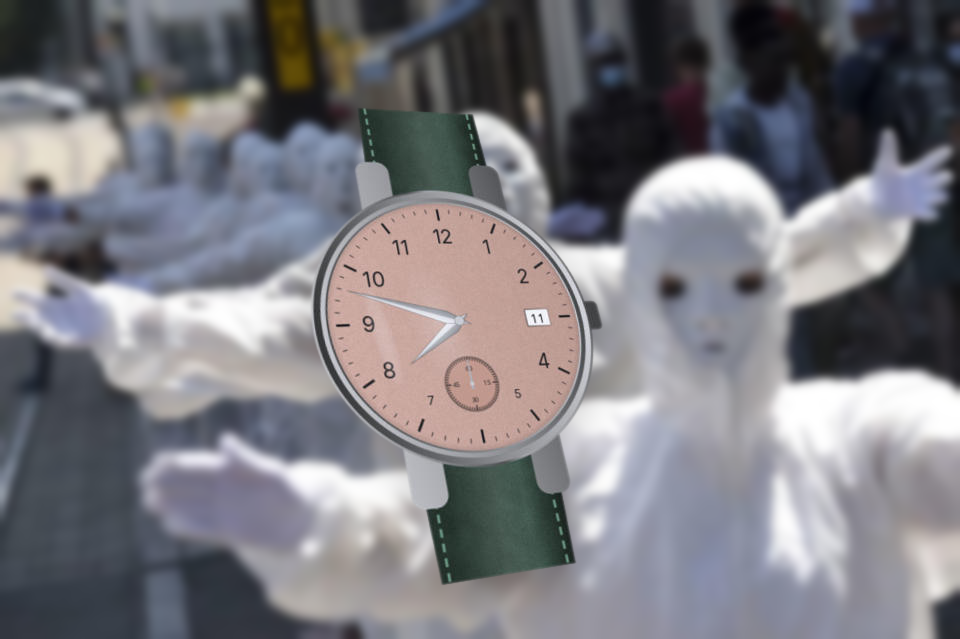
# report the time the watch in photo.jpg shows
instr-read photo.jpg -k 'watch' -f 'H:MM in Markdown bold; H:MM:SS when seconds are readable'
**7:48**
